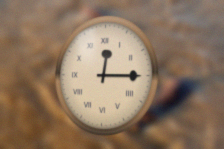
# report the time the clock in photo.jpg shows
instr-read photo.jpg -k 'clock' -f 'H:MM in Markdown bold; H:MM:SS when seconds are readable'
**12:15**
